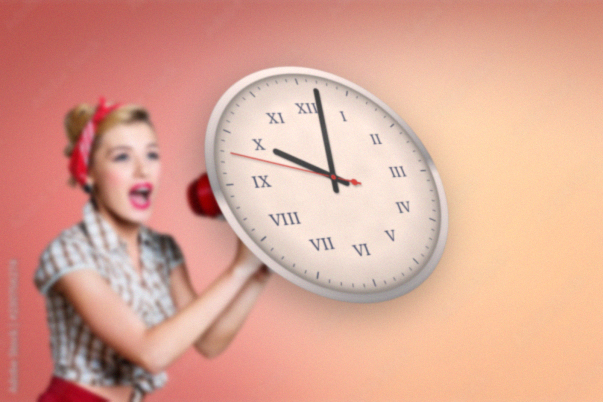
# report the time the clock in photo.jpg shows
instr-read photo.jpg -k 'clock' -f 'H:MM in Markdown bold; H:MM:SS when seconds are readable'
**10:01:48**
